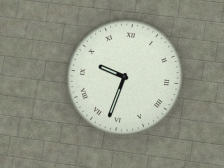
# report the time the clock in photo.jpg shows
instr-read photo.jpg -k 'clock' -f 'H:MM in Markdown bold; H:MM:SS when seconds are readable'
**9:32**
